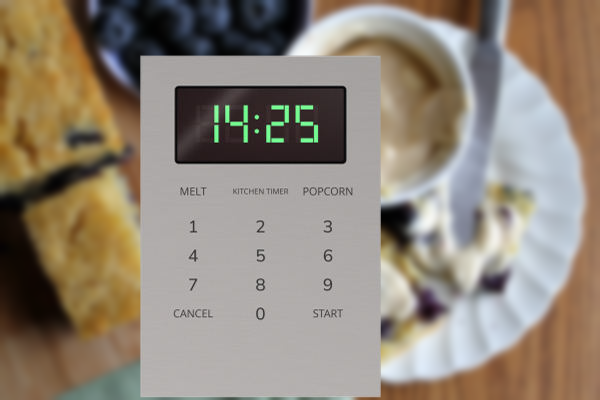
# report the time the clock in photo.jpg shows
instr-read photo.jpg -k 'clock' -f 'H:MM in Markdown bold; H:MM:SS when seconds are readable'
**14:25**
